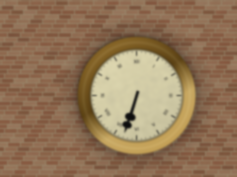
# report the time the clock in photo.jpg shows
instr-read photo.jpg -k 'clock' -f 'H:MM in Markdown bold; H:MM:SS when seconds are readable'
**6:33**
